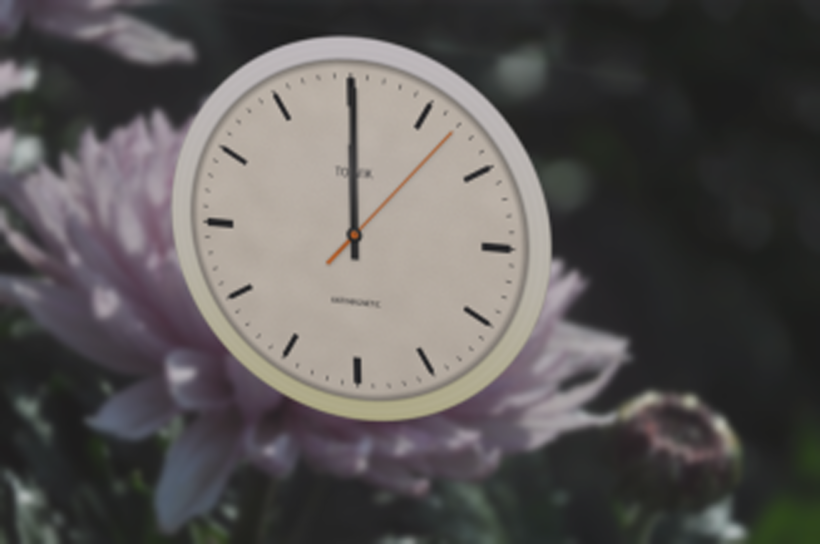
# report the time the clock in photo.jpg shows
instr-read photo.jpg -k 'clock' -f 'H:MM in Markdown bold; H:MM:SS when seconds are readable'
**12:00:07**
